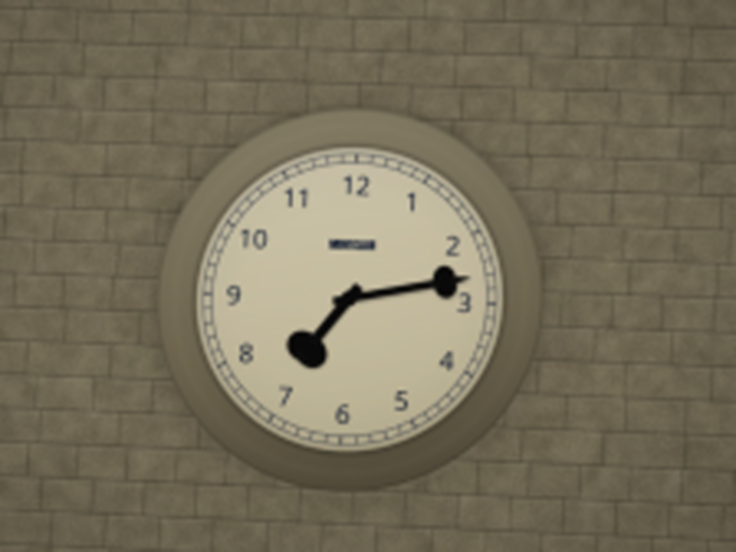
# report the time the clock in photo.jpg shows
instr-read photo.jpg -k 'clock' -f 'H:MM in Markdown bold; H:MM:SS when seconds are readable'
**7:13**
